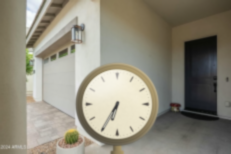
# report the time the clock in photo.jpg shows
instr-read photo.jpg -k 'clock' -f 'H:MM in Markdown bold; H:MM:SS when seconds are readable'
**6:35**
